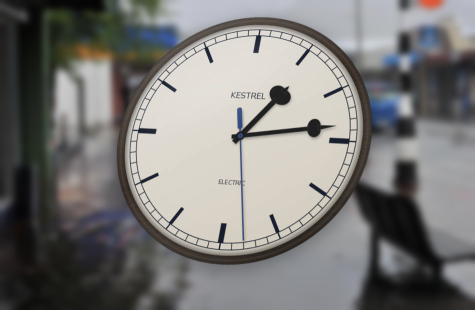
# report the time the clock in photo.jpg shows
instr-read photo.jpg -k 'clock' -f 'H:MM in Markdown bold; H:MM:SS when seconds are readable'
**1:13:28**
